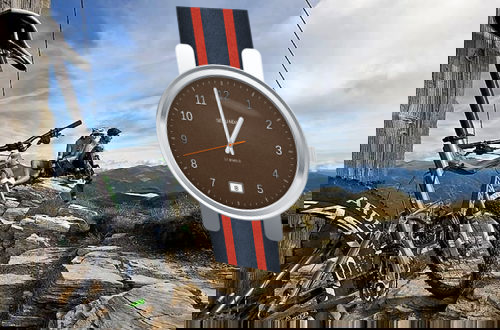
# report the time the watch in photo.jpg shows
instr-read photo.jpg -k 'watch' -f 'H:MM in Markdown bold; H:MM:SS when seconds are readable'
**12:58:42**
